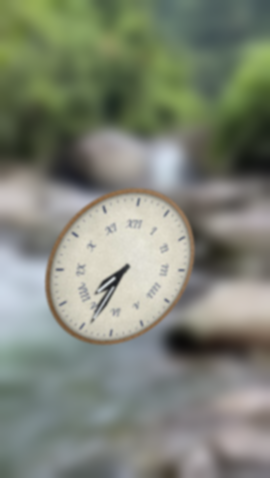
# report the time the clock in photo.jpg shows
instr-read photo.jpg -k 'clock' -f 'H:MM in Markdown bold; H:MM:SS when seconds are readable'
**7:34**
